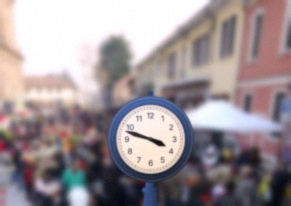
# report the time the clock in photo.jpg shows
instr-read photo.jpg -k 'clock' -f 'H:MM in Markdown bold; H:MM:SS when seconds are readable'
**3:48**
